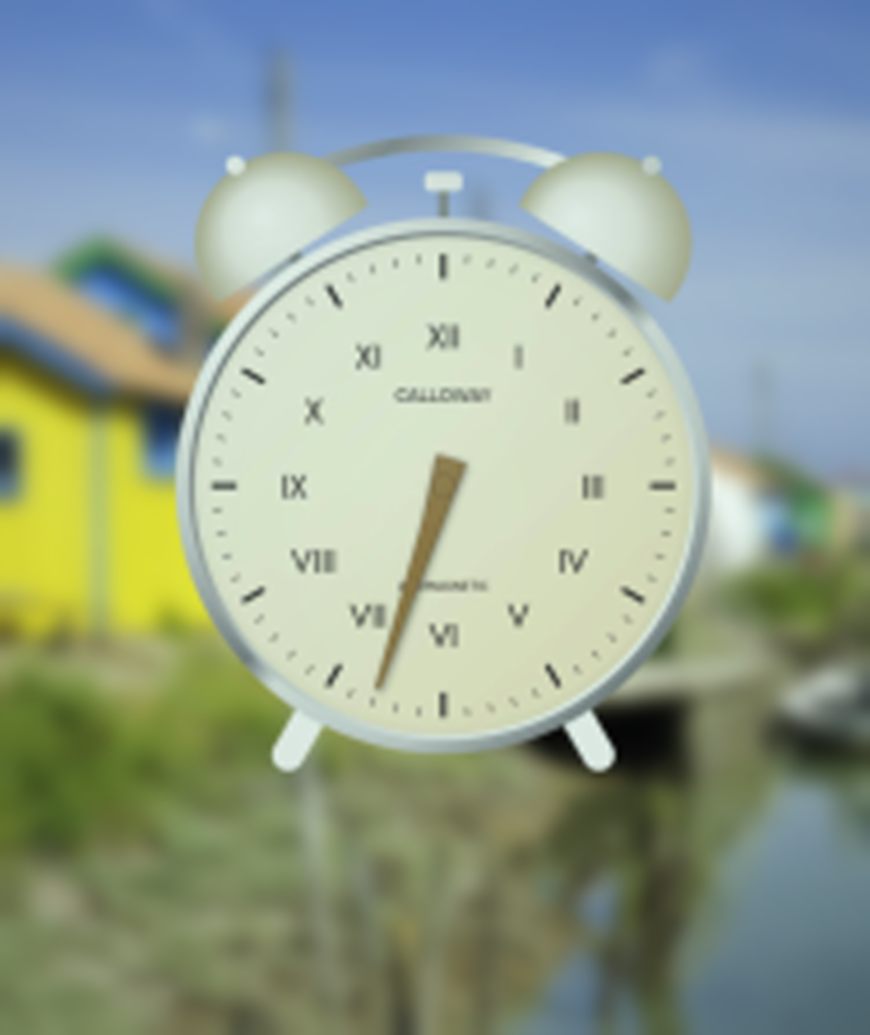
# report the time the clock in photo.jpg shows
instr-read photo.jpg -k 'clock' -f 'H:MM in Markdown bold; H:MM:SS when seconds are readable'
**6:33**
